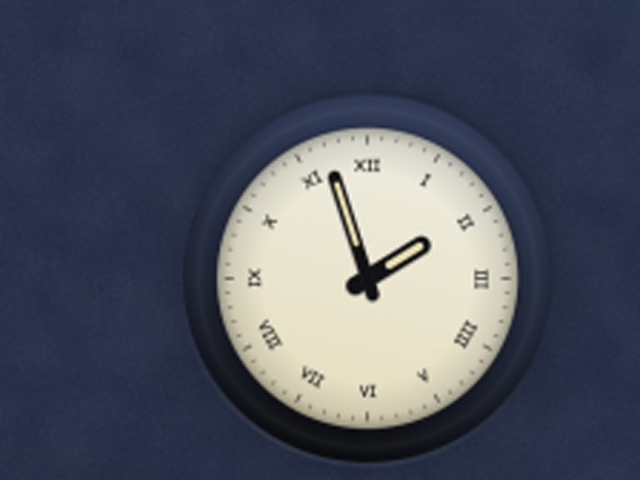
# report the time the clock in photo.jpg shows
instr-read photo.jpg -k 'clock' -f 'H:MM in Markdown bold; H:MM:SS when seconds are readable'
**1:57**
